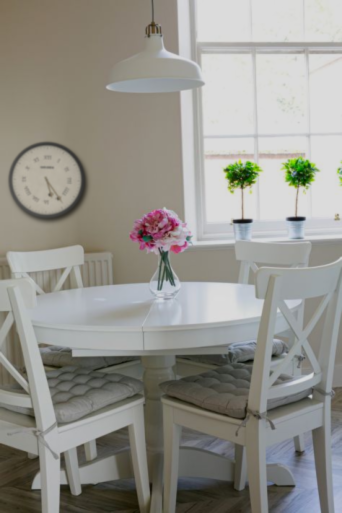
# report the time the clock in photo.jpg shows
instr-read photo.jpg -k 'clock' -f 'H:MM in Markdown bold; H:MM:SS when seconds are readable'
**5:24**
